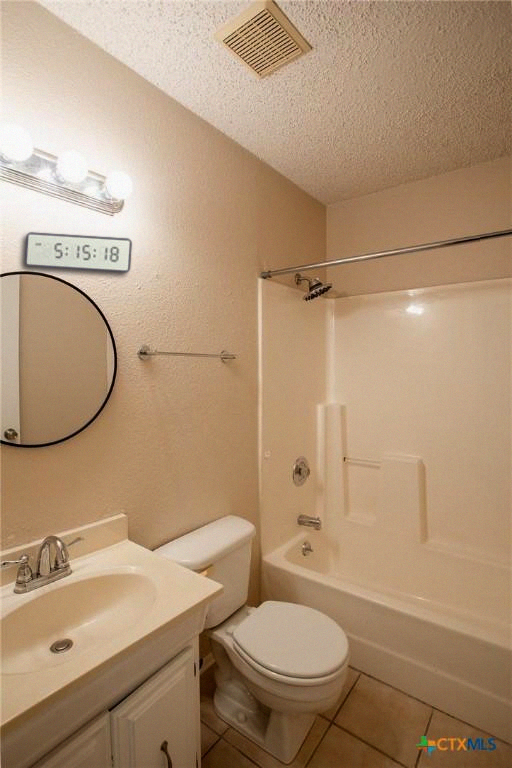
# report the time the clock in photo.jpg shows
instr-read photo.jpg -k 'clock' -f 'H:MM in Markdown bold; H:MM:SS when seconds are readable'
**5:15:18**
